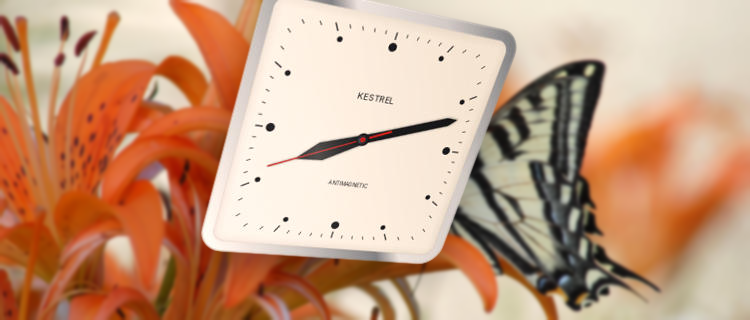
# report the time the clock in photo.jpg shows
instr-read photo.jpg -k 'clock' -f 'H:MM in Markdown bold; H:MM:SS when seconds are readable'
**8:11:41**
